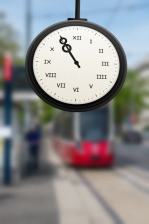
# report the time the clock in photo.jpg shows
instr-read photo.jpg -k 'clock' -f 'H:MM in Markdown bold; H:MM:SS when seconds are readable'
**10:55**
